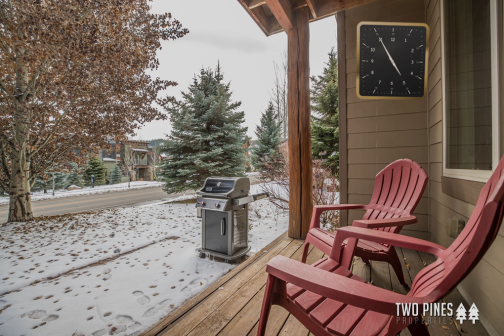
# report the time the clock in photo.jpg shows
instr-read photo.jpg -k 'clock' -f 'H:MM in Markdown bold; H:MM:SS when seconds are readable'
**4:55**
